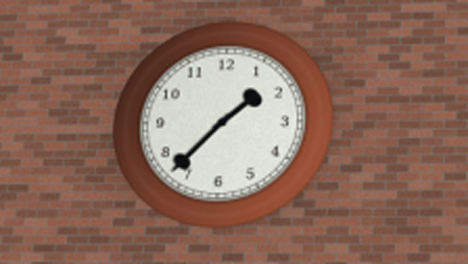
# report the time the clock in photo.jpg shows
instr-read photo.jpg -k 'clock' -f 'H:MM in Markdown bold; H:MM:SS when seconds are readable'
**1:37**
